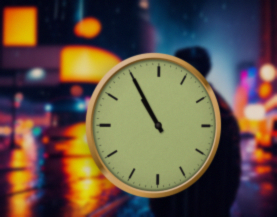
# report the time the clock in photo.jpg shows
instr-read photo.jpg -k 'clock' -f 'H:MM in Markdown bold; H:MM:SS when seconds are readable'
**10:55**
